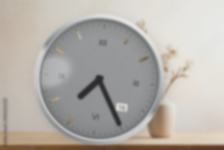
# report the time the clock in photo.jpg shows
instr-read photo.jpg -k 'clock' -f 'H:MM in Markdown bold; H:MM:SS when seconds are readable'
**7:25**
